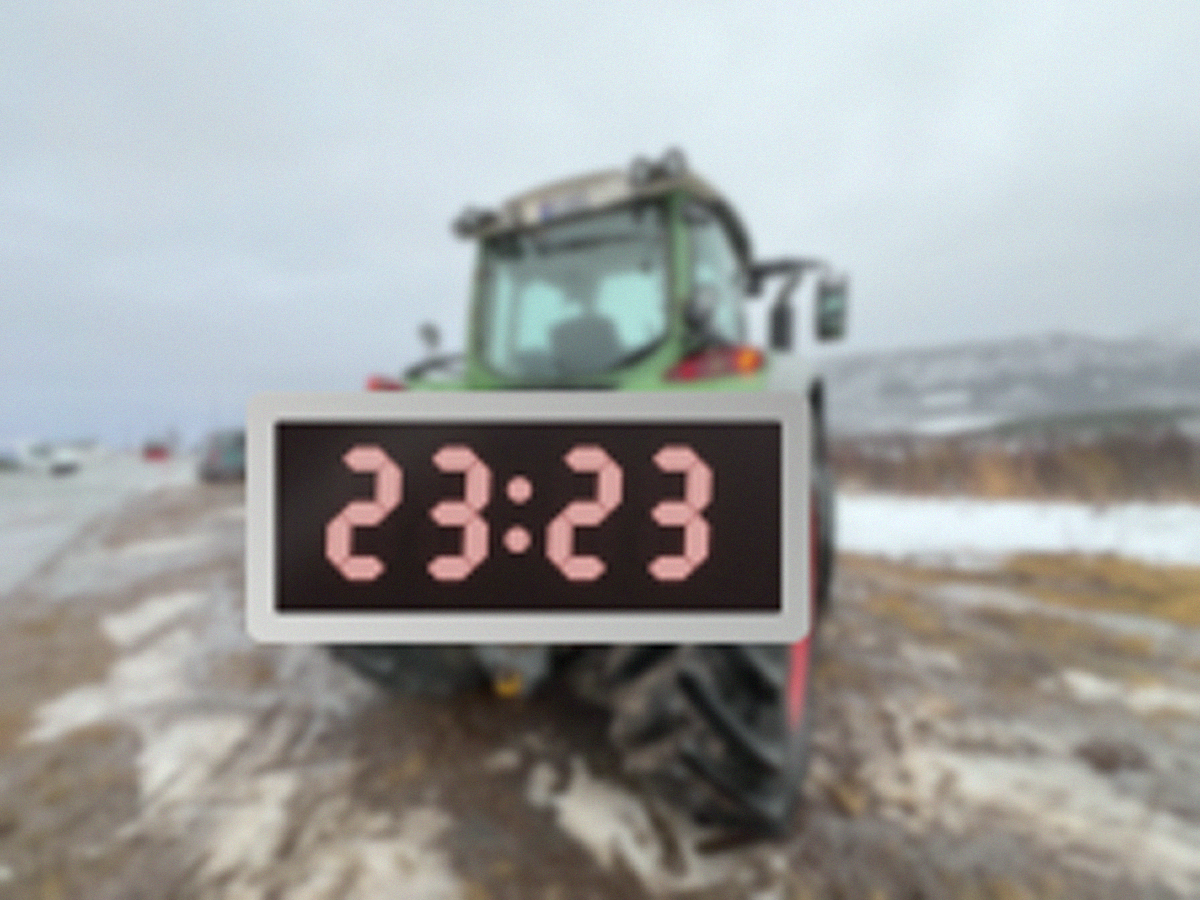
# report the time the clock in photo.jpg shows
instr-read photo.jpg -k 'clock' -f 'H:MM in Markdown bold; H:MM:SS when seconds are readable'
**23:23**
